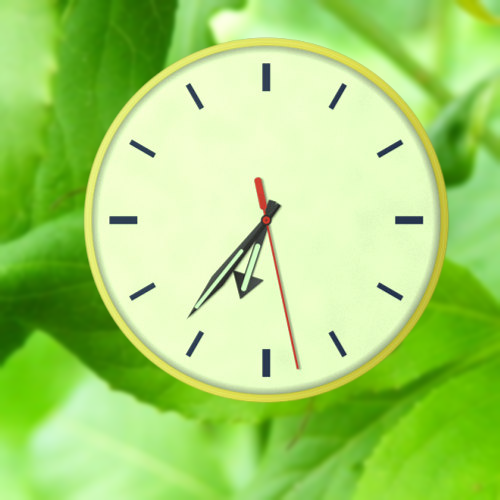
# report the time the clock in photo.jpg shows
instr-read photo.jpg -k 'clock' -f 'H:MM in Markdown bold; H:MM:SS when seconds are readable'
**6:36:28**
